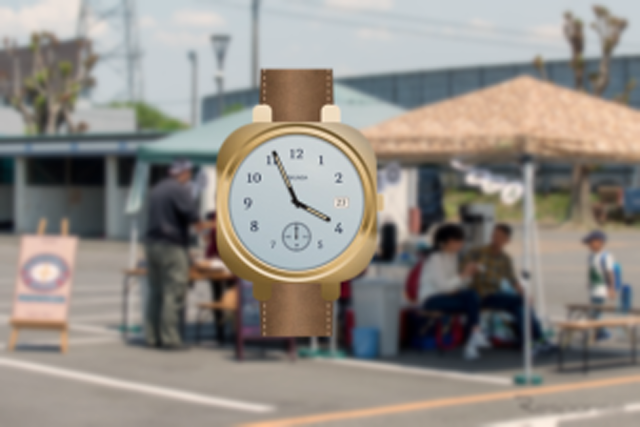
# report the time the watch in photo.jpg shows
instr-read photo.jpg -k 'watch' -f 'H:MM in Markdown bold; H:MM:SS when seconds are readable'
**3:56**
